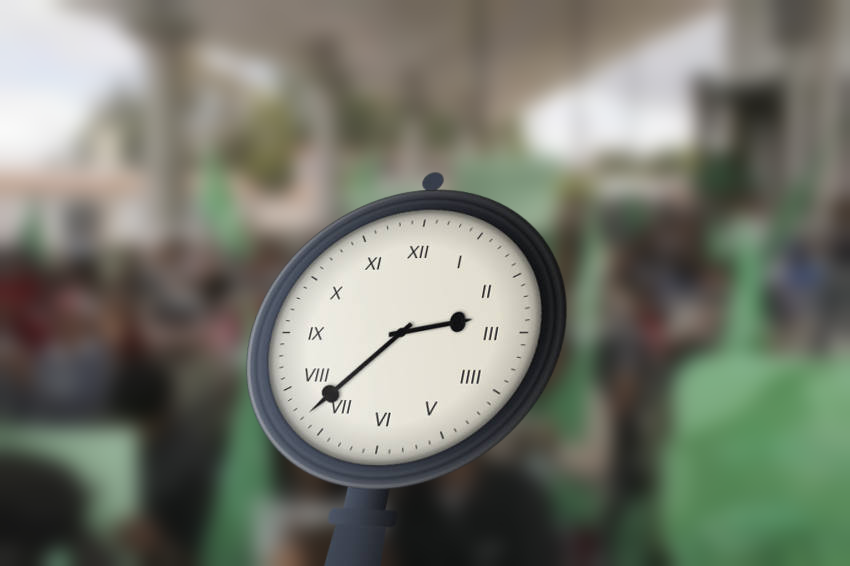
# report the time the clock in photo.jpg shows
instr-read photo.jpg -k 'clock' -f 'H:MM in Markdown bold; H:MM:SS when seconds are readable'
**2:37**
